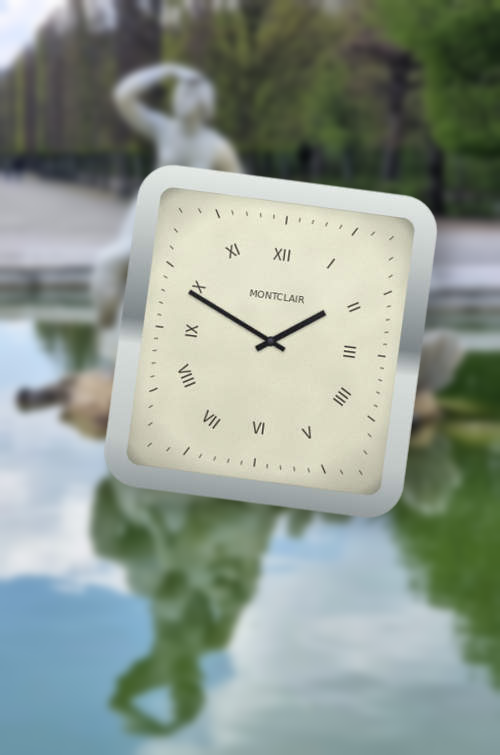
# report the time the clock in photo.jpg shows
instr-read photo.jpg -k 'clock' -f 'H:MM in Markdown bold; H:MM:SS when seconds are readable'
**1:49**
